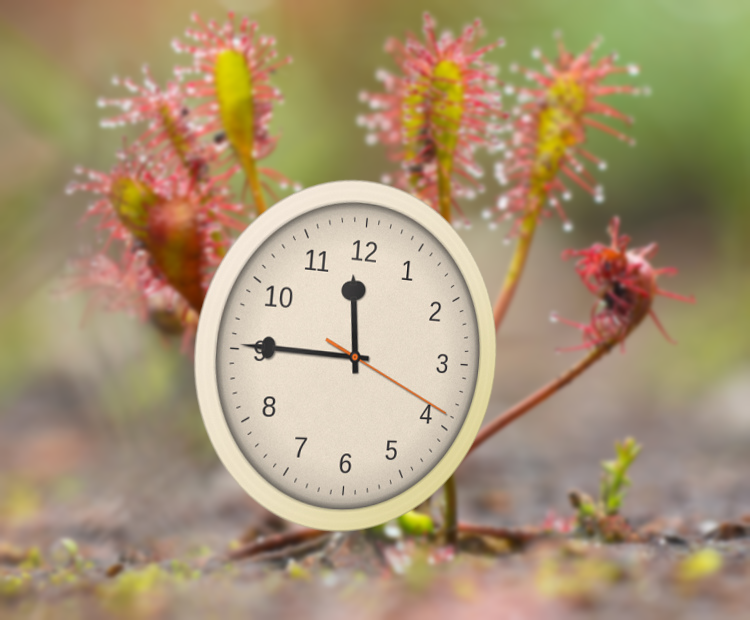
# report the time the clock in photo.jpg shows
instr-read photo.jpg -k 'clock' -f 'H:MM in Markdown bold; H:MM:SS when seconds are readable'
**11:45:19**
